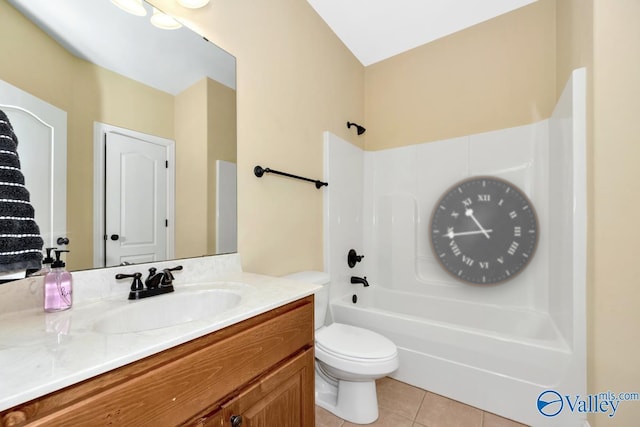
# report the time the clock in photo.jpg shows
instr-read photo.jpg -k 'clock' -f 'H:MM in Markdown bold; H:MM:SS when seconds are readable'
**10:44**
